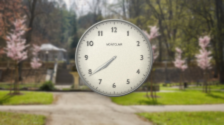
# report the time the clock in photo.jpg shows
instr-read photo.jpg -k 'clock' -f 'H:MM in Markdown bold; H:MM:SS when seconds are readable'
**7:39**
